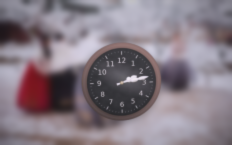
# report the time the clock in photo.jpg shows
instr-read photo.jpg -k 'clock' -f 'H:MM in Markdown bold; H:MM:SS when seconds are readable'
**2:13**
